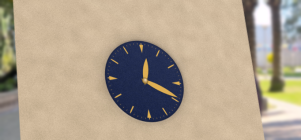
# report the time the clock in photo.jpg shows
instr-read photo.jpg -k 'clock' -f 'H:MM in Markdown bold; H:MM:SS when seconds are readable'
**12:19**
